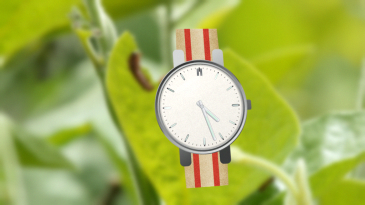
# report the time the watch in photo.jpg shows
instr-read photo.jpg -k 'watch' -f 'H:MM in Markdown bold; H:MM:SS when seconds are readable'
**4:27**
